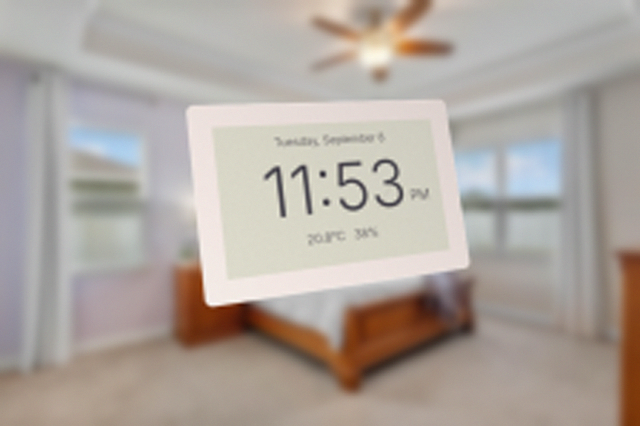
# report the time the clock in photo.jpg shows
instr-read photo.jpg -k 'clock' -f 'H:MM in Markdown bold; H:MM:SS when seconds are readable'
**11:53**
